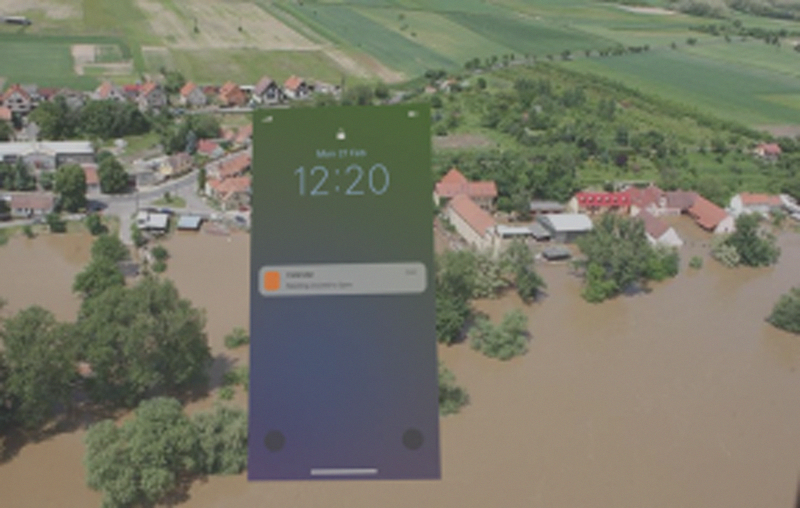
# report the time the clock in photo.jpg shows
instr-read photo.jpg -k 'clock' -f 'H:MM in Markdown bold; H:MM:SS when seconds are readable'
**12:20**
